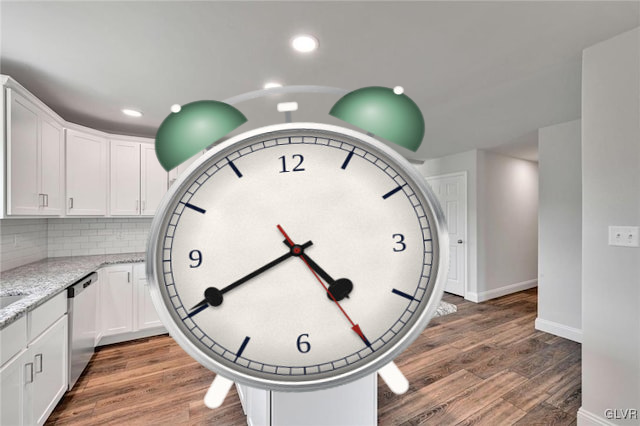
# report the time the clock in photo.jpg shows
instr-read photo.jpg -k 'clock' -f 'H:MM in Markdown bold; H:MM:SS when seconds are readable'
**4:40:25**
